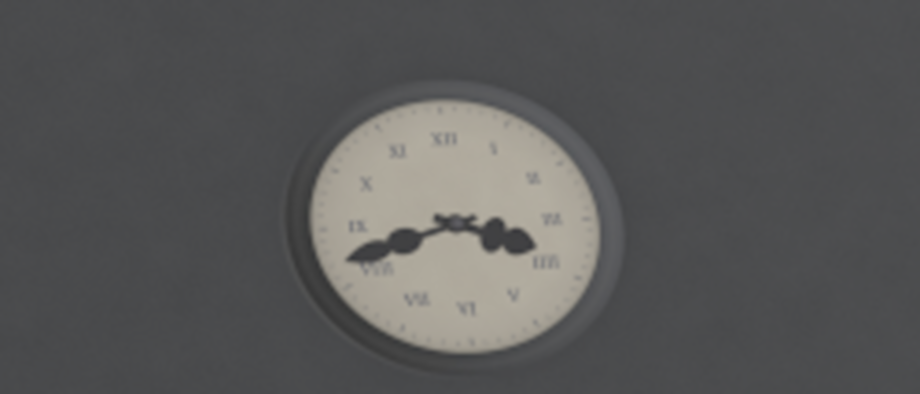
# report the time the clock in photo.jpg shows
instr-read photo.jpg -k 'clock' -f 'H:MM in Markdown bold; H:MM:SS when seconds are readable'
**3:42**
